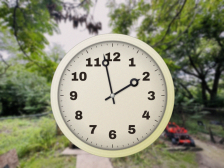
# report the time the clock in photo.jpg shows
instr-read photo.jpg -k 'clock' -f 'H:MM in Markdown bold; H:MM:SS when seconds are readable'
**1:58**
